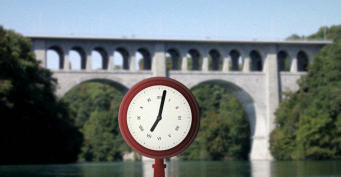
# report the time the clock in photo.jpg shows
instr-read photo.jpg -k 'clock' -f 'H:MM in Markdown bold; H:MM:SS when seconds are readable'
**7:02**
